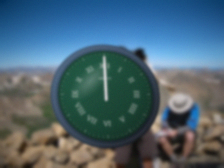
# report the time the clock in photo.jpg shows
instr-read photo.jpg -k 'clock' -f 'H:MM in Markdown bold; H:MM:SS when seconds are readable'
**12:00**
